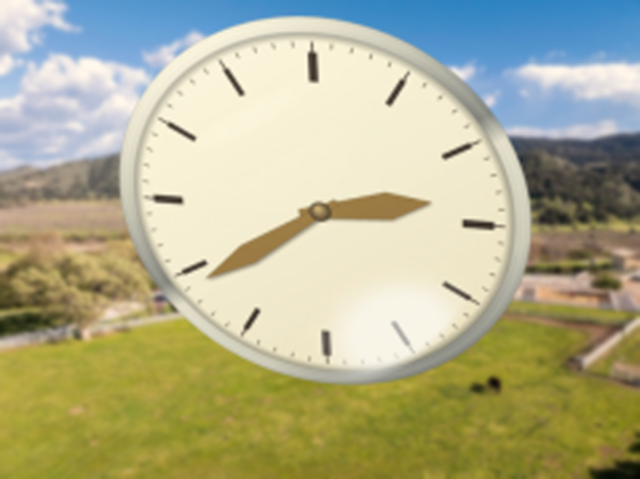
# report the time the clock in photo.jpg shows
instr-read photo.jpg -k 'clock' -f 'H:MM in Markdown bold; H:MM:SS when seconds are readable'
**2:39**
